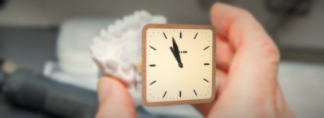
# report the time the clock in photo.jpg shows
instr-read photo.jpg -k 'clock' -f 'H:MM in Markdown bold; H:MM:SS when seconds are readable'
**10:57**
